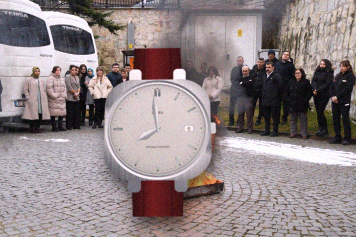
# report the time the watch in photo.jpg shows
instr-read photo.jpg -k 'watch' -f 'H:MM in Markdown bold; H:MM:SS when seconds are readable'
**7:59**
